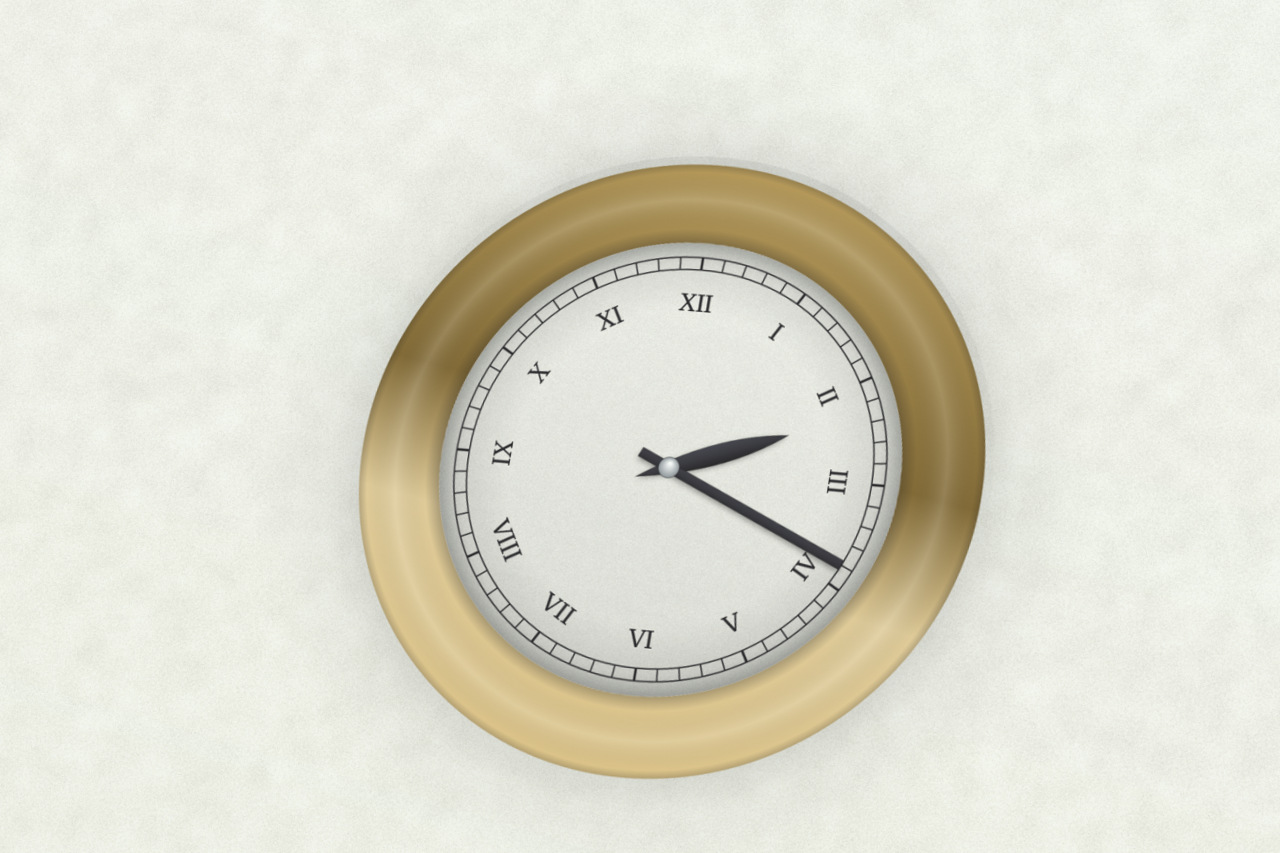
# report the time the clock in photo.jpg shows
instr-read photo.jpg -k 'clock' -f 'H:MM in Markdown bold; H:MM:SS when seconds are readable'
**2:19**
